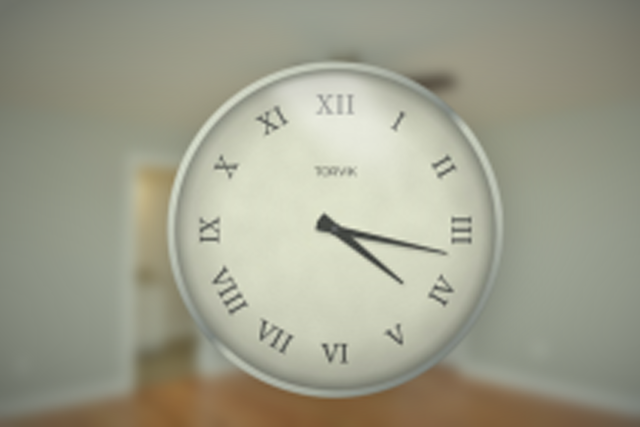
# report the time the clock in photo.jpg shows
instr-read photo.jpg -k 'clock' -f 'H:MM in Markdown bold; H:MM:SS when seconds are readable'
**4:17**
